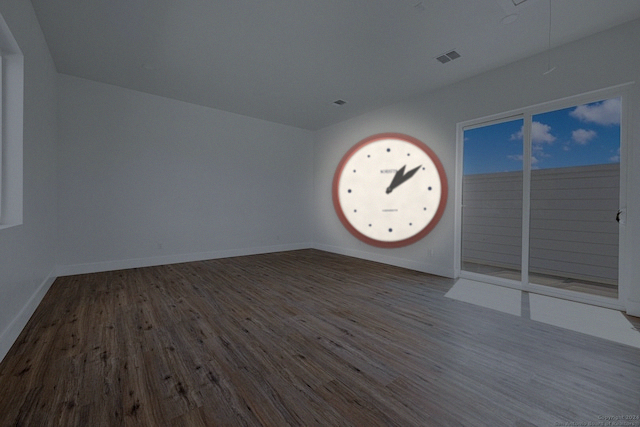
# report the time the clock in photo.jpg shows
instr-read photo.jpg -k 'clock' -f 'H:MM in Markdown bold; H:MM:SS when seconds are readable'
**1:09**
